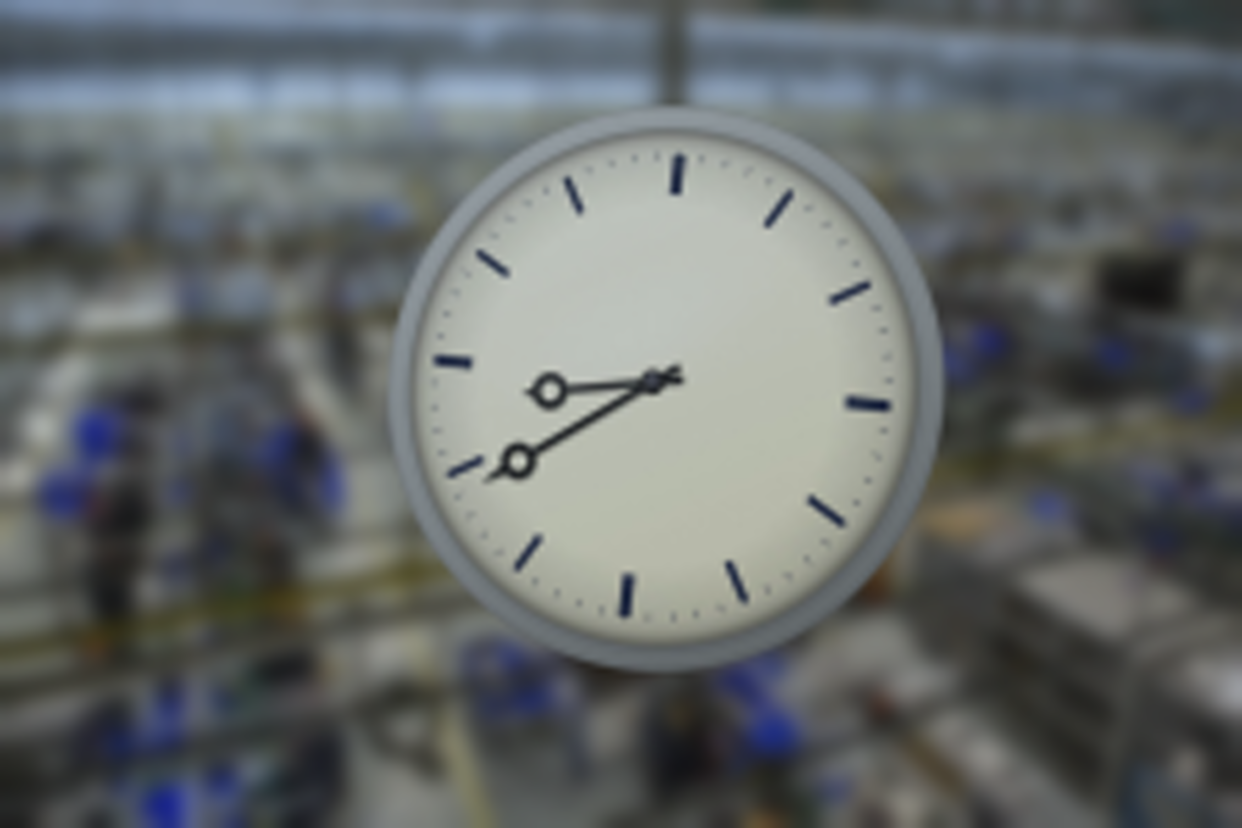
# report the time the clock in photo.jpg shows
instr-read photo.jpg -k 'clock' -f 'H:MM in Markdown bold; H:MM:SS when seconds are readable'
**8:39**
